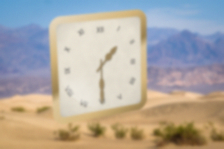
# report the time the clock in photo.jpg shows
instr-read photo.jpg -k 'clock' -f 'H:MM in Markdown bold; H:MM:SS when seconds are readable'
**1:30**
